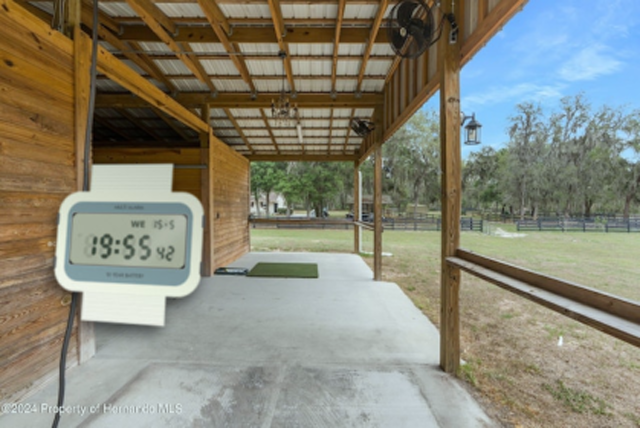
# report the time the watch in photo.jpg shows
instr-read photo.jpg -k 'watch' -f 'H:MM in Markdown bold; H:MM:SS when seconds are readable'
**19:55:42**
